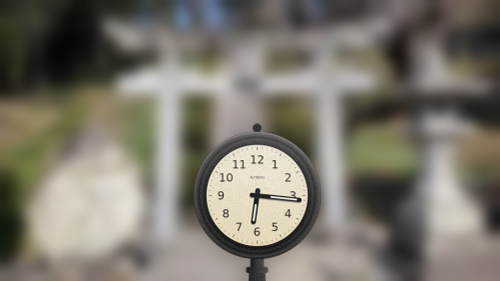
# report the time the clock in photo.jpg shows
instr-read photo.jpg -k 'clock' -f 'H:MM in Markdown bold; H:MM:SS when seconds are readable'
**6:16**
